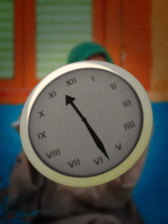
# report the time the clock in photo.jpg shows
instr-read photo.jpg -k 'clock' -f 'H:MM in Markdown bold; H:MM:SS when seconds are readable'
**11:28**
